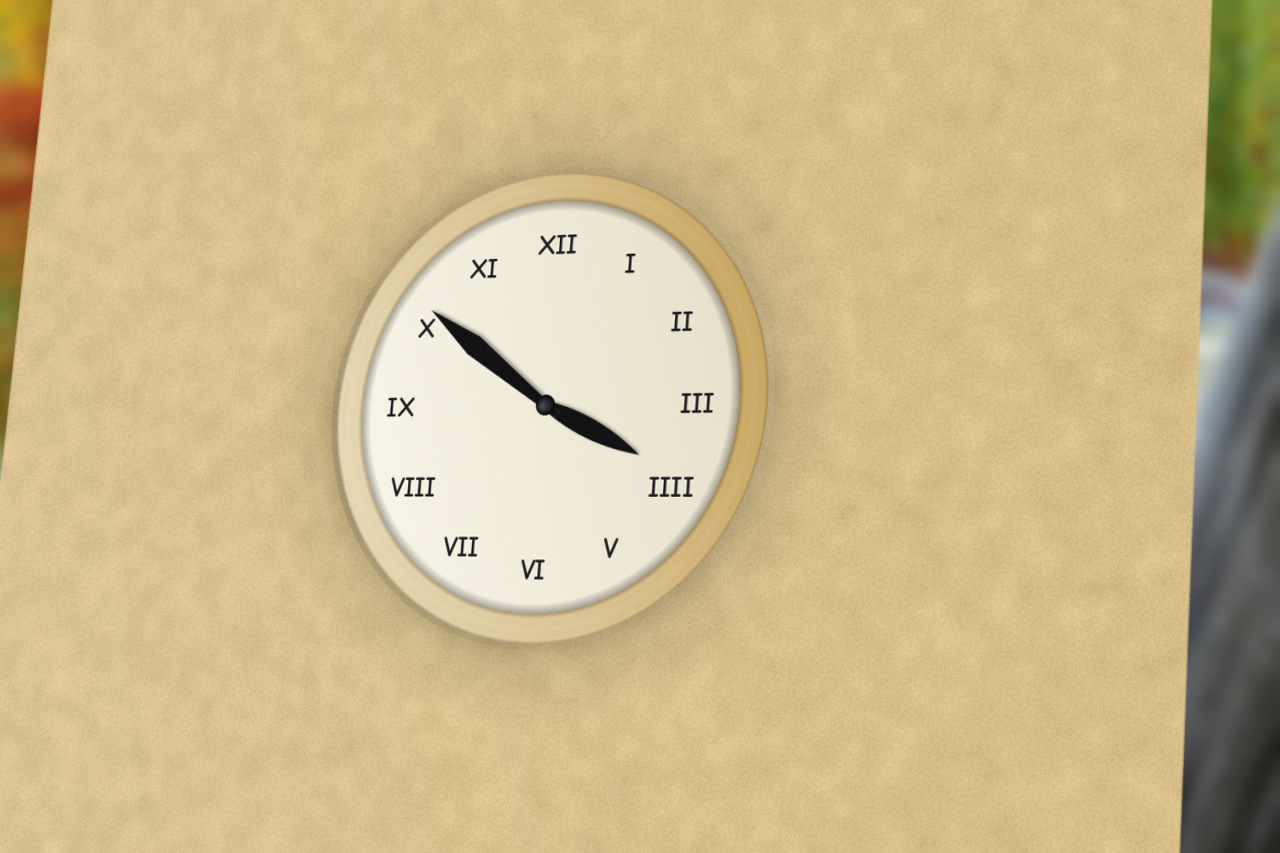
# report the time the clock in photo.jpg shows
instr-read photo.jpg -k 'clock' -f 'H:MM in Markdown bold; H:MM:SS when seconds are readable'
**3:51**
